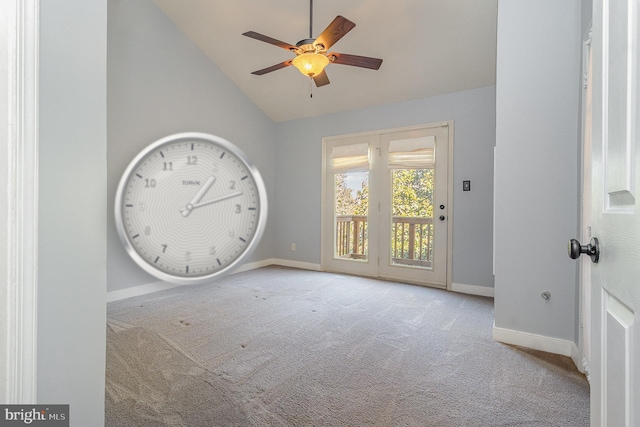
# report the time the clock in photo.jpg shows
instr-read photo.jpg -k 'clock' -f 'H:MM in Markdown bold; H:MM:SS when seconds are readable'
**1:12**
